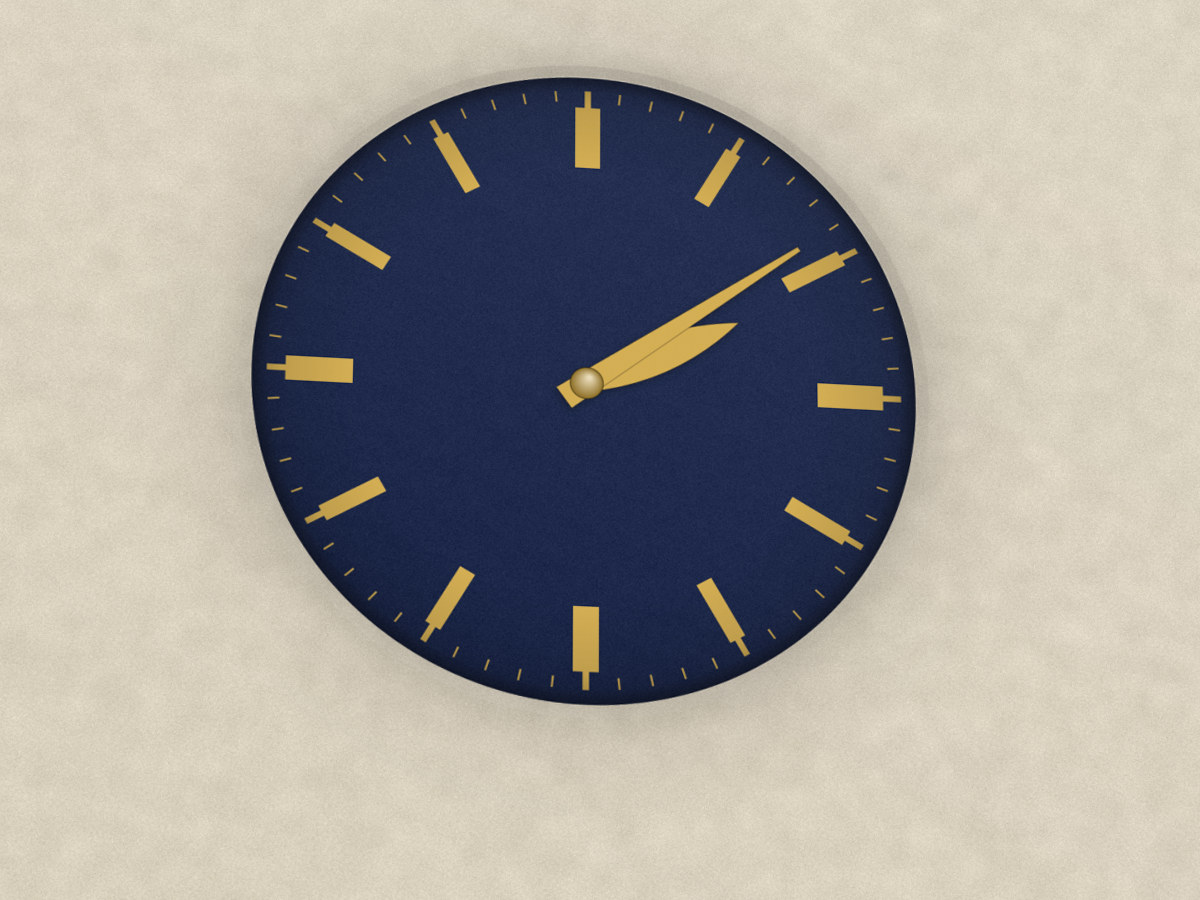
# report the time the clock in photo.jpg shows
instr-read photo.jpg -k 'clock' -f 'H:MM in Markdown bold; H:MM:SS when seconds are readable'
**2:09**
